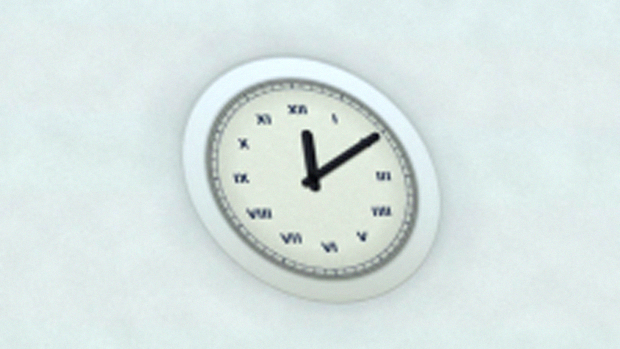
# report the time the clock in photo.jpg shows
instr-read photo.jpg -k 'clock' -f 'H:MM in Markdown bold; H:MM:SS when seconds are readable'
**12:10**
